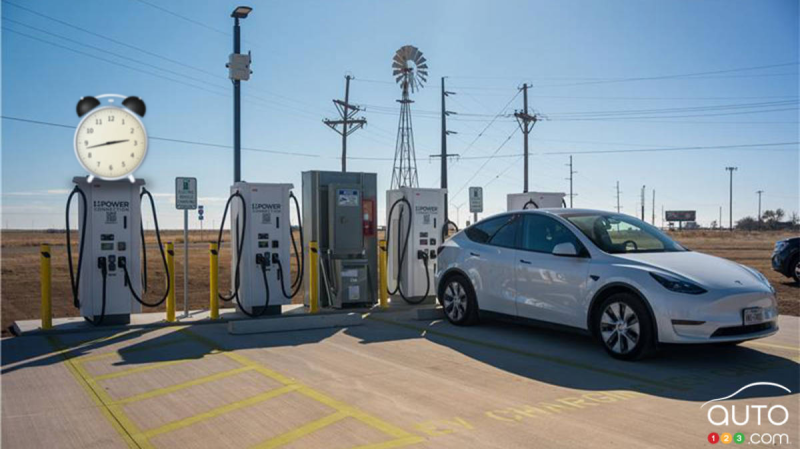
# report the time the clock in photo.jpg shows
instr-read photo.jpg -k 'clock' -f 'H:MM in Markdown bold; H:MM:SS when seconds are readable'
**2:43**
